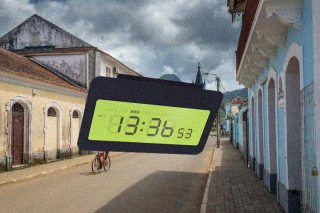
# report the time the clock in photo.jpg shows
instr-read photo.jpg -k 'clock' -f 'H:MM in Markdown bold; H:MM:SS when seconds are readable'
**13:36:53**
